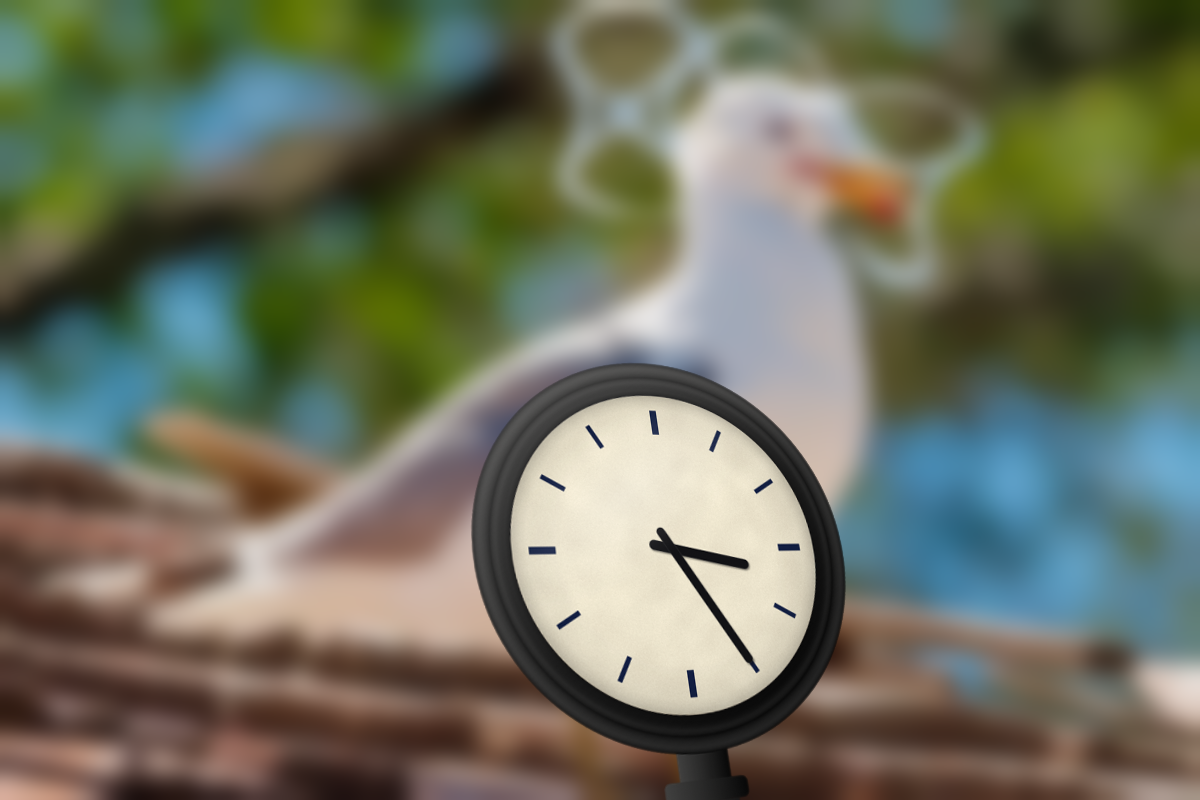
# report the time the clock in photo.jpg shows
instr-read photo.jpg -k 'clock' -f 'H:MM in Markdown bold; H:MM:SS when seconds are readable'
**3:25**
